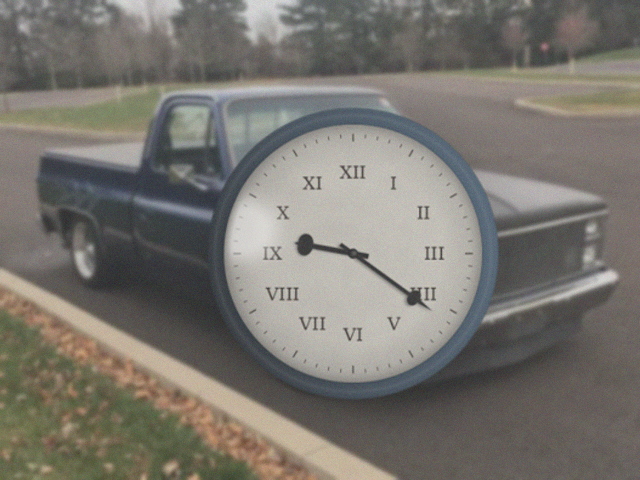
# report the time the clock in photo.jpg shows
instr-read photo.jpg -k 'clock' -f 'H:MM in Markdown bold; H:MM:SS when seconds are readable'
**9:21**
